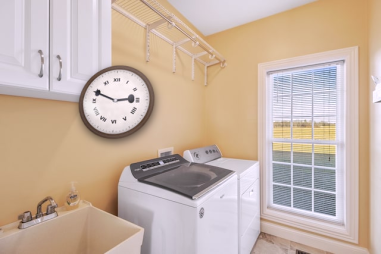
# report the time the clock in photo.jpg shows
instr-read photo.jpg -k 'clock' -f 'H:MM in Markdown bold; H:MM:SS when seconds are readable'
**2:49**
